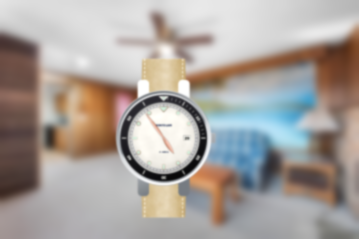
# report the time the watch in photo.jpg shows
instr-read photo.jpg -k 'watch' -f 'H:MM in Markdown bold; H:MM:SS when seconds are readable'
**4:54**
